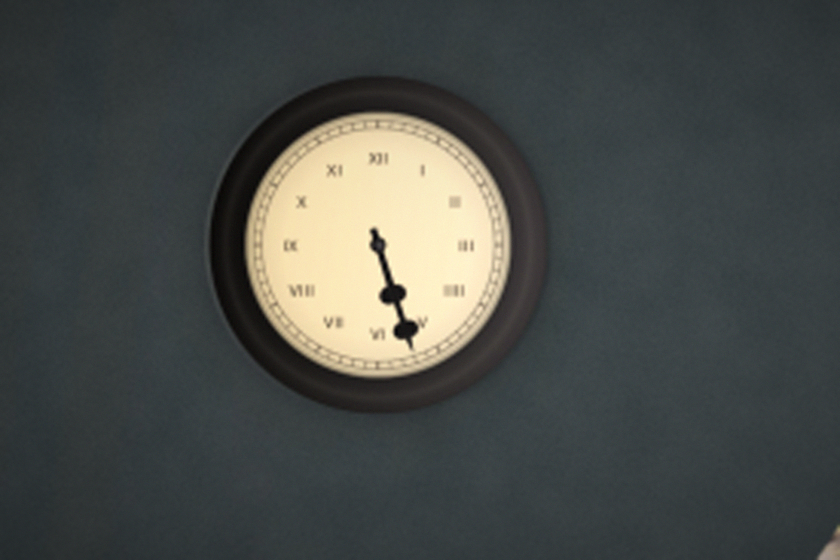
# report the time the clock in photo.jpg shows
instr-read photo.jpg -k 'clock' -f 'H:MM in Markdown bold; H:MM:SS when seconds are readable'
**5:27**
